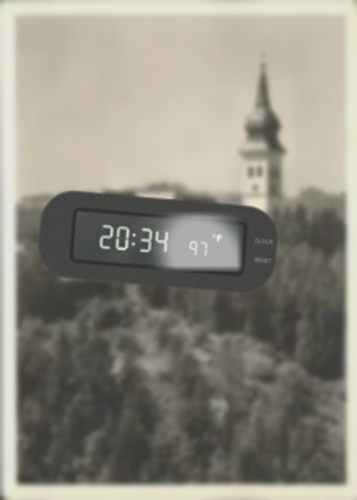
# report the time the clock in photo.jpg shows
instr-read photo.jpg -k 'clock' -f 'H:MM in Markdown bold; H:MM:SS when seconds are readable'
**20:34**
